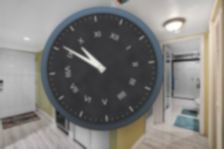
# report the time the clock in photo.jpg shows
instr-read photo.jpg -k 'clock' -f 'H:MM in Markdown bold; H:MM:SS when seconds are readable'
**9:46**
